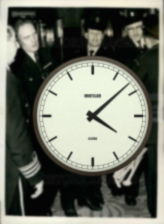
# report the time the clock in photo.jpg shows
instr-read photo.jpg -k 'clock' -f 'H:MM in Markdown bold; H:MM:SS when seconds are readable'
**4:08**
